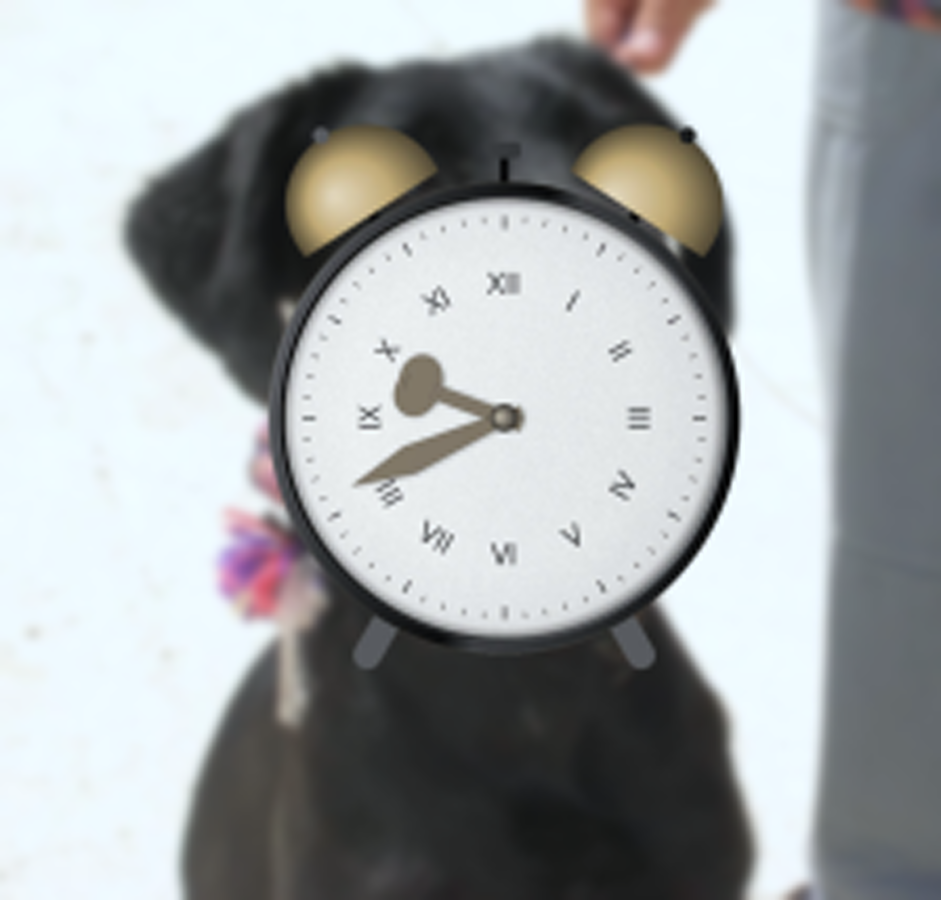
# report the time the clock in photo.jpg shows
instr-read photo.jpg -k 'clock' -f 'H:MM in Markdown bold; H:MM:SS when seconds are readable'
**9:41**
